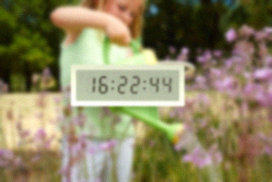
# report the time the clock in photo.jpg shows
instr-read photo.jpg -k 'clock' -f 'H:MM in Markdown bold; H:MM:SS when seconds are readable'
**16:22:44**
